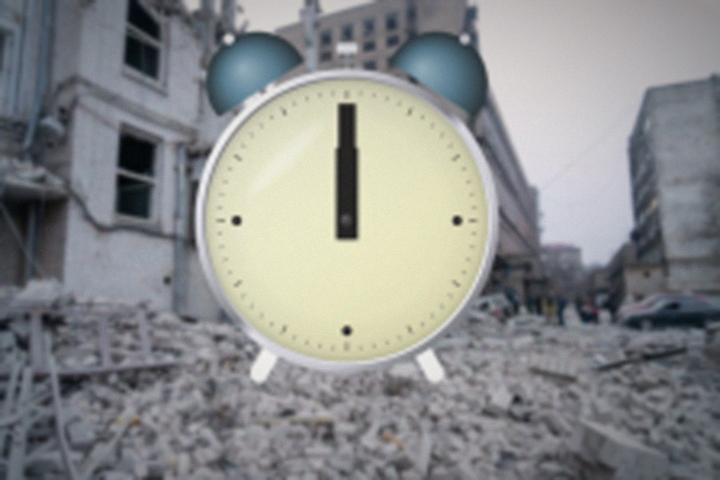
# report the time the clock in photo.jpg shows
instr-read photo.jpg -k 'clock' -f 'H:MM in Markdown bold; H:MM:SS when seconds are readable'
**12:00**
